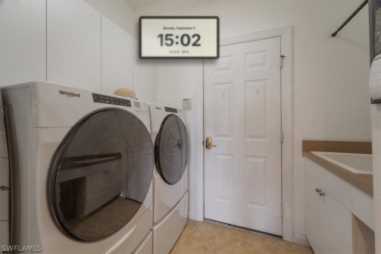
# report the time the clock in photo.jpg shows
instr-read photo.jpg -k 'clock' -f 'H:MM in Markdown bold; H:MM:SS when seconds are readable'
**15:02**
